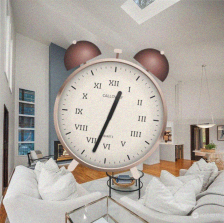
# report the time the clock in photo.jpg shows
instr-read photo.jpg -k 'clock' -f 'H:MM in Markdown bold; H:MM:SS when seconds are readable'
**12:33**
